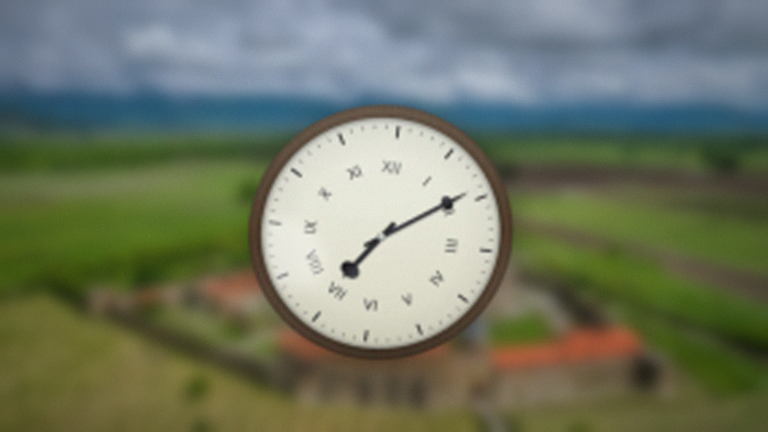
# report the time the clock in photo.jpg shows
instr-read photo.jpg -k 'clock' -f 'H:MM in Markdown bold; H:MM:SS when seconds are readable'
**7:09**
